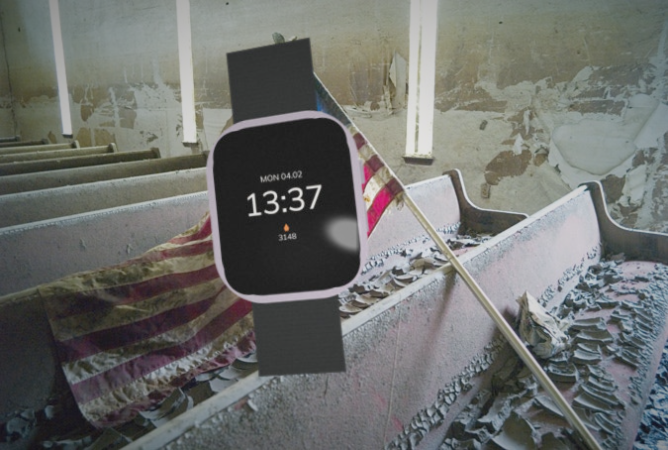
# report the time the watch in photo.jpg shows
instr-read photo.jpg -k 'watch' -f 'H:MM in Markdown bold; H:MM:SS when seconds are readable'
**13:37**
